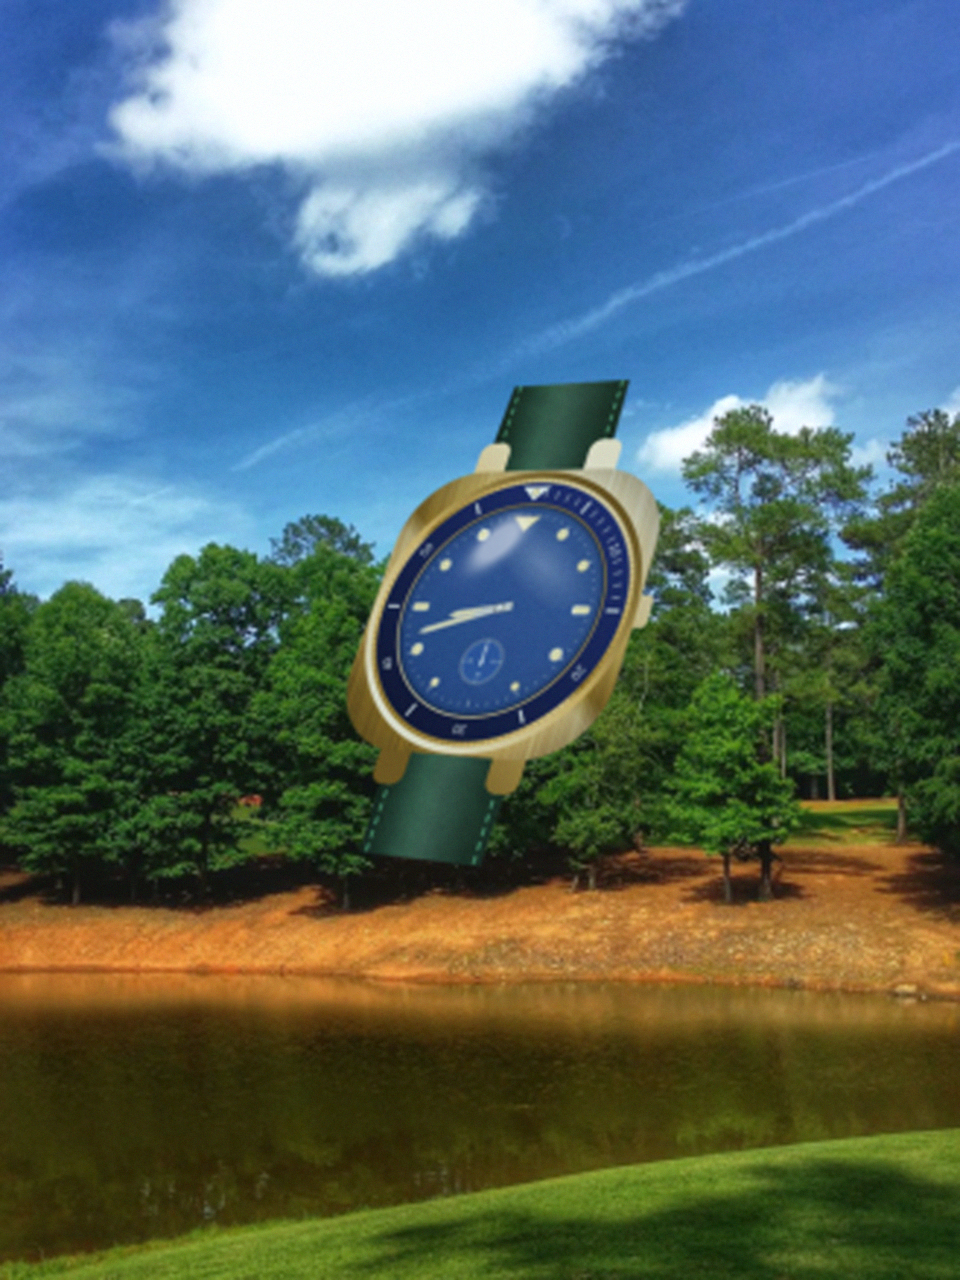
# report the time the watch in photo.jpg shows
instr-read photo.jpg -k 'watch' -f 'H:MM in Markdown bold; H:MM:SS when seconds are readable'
**8:42**
